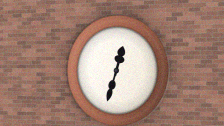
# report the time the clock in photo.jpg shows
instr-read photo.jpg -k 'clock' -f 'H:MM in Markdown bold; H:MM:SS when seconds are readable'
**12:33**
